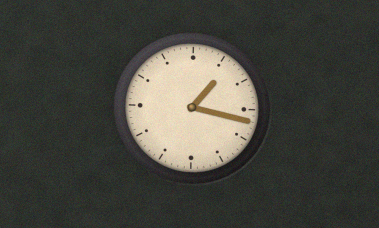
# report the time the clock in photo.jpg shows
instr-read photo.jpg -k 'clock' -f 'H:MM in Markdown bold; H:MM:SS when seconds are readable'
**1:17**
